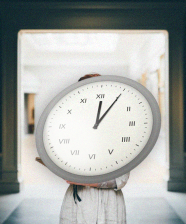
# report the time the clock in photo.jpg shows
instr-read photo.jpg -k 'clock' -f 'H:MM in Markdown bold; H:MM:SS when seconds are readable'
**12:05**
